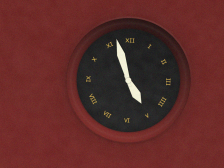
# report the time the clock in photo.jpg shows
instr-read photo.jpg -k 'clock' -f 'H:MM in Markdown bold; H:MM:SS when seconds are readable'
**4:57**
